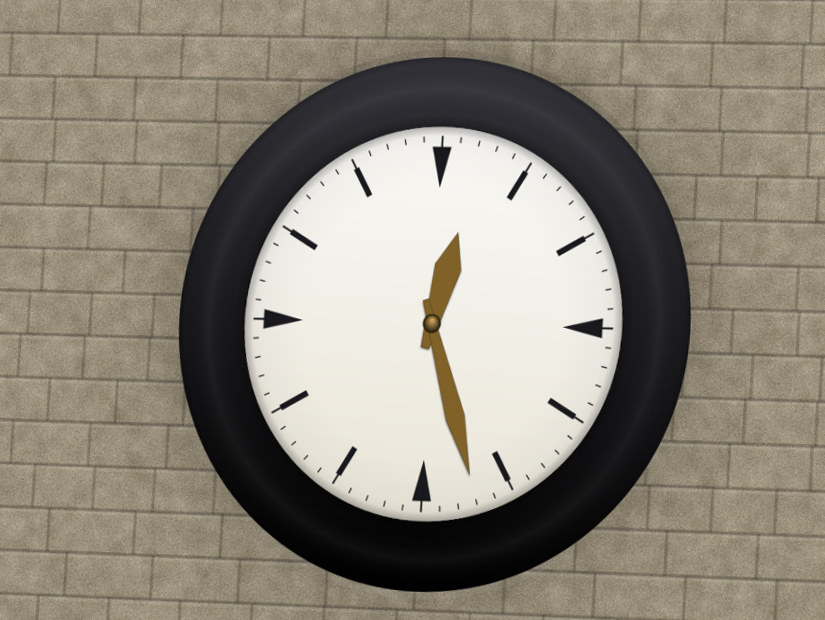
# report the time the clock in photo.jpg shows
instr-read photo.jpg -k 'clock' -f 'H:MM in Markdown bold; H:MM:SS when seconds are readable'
**12:27**
